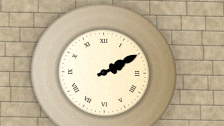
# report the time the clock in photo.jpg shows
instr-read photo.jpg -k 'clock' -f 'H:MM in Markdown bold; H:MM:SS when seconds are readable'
**2:10**
